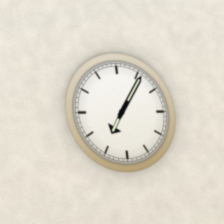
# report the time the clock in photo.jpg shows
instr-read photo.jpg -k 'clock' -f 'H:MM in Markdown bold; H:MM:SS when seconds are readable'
**7:06**
